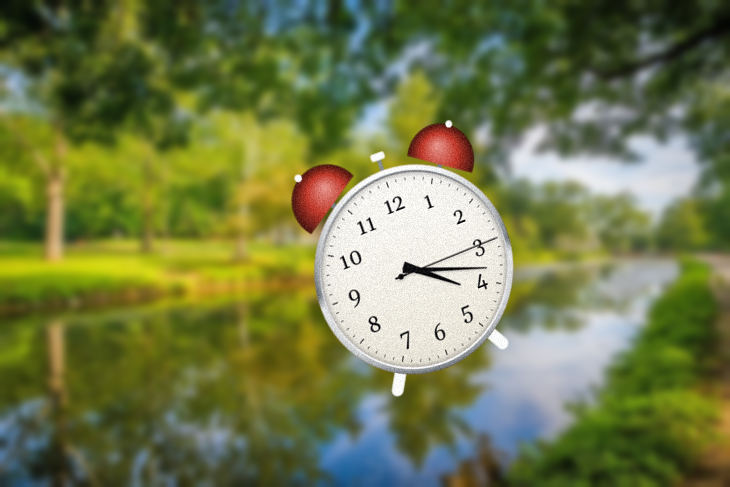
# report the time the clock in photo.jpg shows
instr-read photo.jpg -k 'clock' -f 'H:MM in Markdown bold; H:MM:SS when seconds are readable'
**4:18:15**
